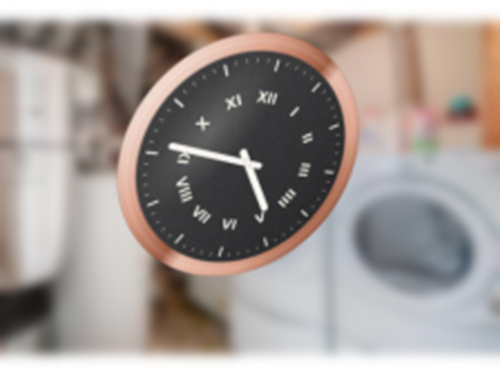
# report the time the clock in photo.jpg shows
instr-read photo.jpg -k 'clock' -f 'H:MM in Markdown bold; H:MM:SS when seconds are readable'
**4:46**
